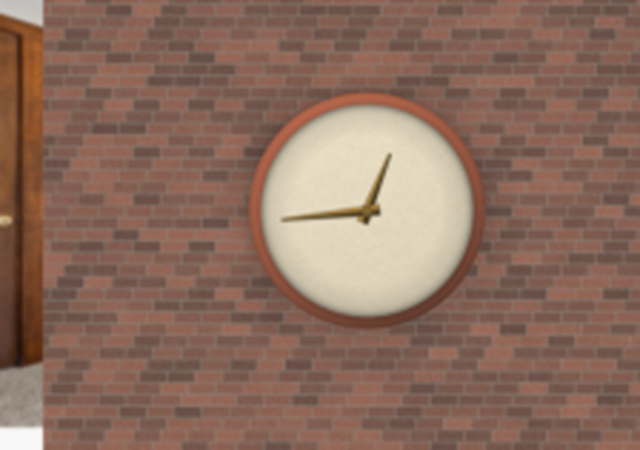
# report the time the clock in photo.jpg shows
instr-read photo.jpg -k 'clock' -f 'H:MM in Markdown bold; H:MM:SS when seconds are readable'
**12:44**
